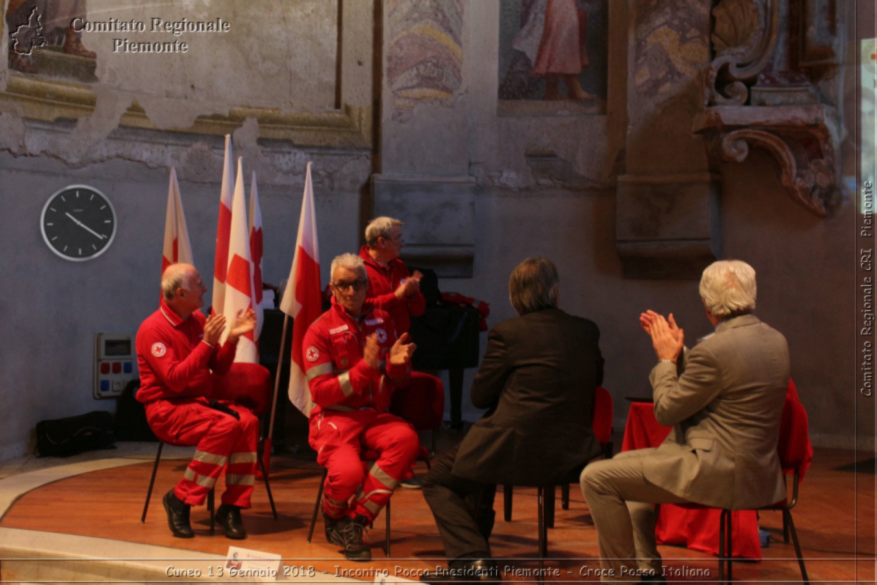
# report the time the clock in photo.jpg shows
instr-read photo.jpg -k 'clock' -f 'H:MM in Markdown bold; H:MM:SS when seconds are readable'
**10:21**
